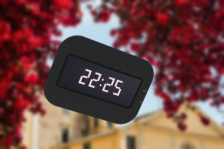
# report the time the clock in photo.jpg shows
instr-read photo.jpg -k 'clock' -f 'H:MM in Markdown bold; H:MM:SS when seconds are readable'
**22:25**
